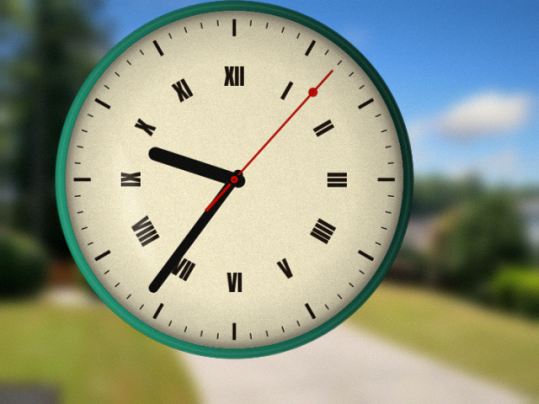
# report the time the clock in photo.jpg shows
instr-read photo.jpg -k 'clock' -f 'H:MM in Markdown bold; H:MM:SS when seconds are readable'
**9:36:07**
